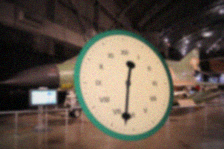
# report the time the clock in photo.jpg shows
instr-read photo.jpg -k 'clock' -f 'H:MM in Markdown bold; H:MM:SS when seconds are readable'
**12:32**
